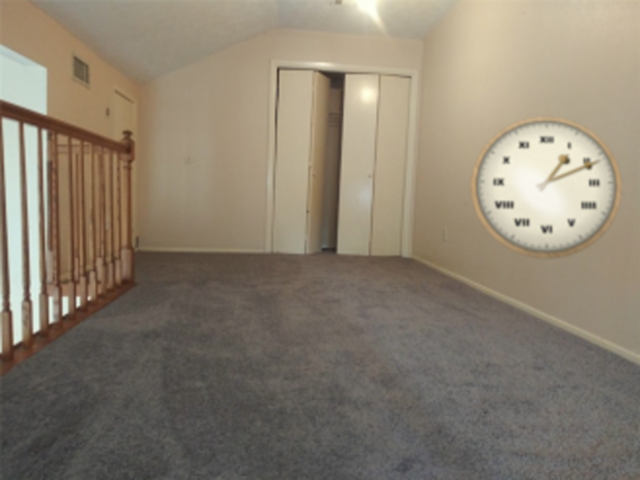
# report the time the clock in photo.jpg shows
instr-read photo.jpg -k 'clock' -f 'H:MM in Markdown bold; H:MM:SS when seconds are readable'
**1:11**
